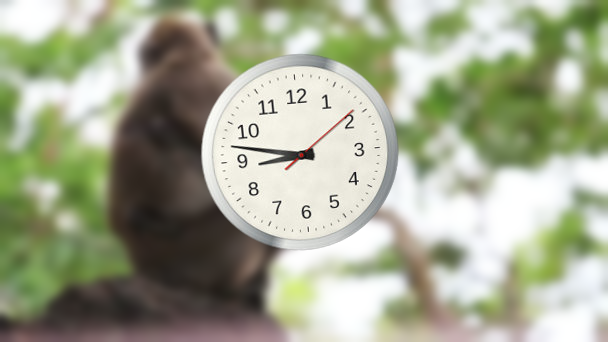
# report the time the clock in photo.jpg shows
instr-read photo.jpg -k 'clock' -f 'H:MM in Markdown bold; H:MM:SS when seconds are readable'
**8:47:09**
